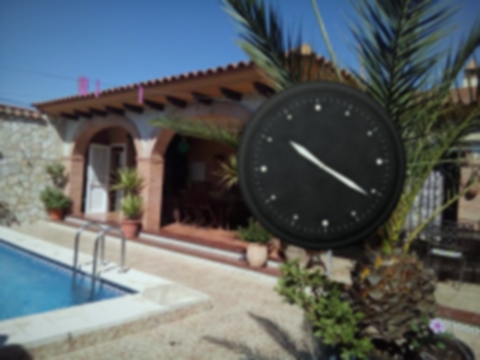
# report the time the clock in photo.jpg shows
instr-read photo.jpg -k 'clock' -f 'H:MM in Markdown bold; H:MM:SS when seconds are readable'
**10:21**
